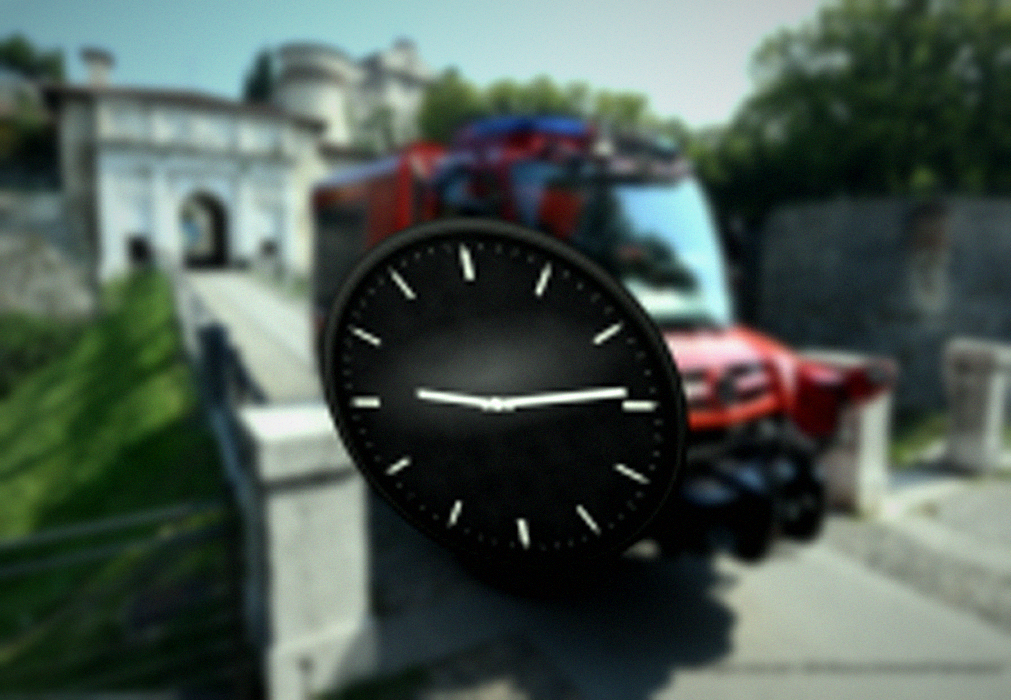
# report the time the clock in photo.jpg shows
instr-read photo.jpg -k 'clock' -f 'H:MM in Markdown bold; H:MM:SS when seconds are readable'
**9:14**
